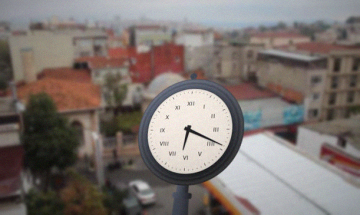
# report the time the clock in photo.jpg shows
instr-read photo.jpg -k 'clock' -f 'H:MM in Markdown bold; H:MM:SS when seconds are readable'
**6:19**
